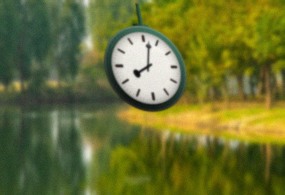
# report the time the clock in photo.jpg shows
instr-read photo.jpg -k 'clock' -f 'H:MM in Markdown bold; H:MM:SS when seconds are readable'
**8:02**
